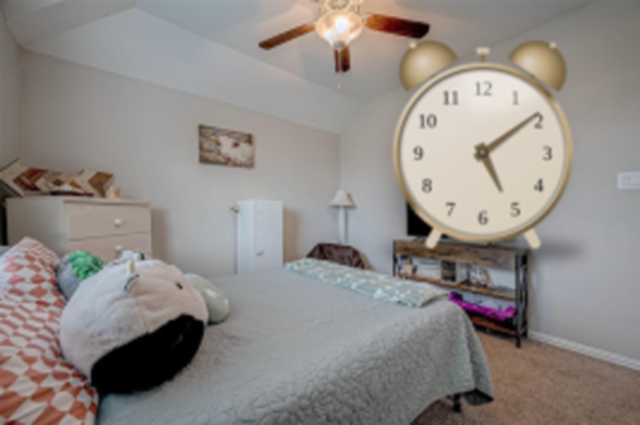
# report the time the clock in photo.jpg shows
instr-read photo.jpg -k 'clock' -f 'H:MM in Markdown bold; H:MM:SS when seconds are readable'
**5:09**
